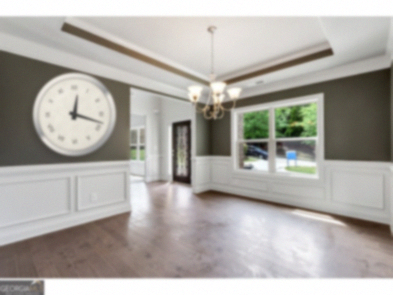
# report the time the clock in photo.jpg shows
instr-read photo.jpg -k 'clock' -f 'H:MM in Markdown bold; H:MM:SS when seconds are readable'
**12:18**
